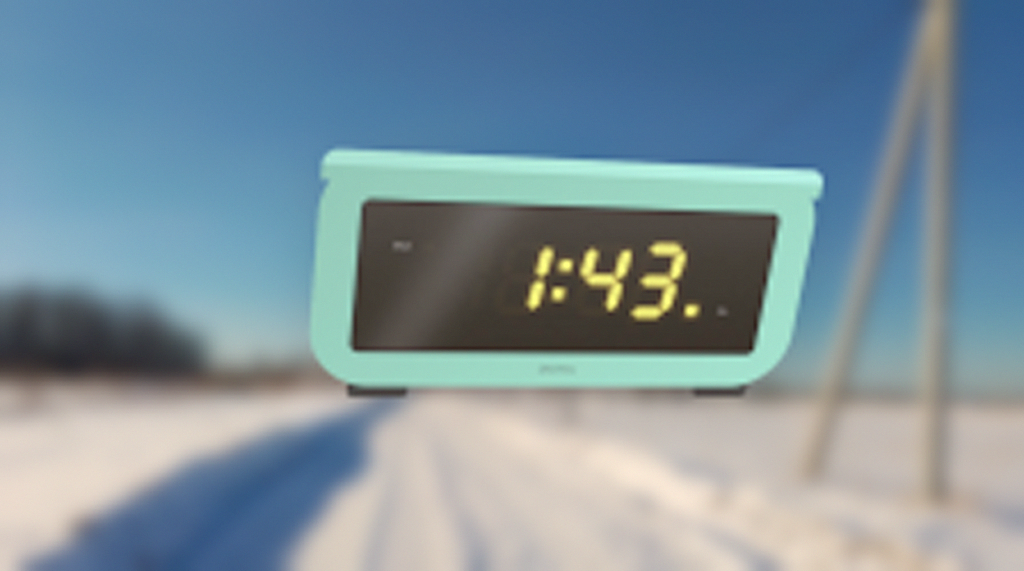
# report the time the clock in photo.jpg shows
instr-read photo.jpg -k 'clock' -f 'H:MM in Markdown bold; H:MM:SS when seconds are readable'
**1:43**
